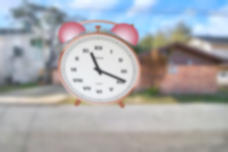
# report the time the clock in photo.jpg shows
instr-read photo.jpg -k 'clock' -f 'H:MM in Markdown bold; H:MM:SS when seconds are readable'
**11:19**
